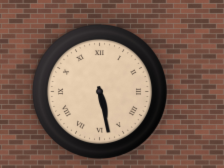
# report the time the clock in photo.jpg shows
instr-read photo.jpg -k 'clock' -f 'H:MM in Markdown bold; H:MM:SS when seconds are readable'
**5:28**
